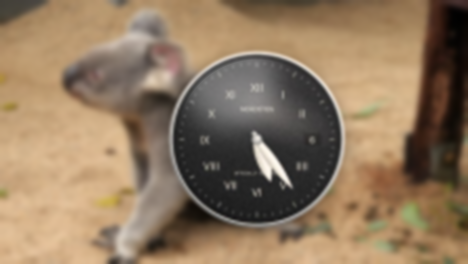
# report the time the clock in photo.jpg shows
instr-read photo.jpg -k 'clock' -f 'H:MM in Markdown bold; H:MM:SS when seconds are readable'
**5:24**
